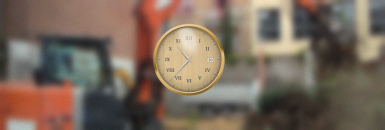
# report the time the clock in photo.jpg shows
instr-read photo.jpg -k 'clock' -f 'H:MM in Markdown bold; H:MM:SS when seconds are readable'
**10:37**
